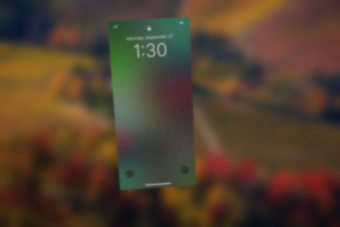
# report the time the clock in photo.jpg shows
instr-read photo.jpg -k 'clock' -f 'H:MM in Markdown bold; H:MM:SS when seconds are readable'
**1:30**
